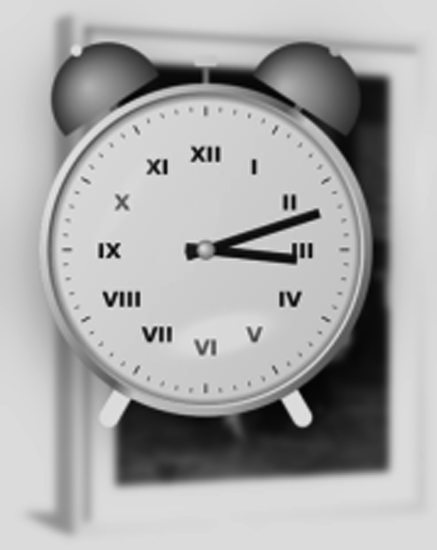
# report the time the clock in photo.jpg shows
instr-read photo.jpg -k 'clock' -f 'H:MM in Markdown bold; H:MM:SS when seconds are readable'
**3:12**
